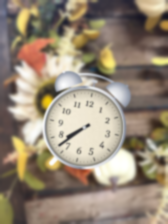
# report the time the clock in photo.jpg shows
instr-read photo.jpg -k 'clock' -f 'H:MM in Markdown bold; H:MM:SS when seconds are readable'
**7:37**
